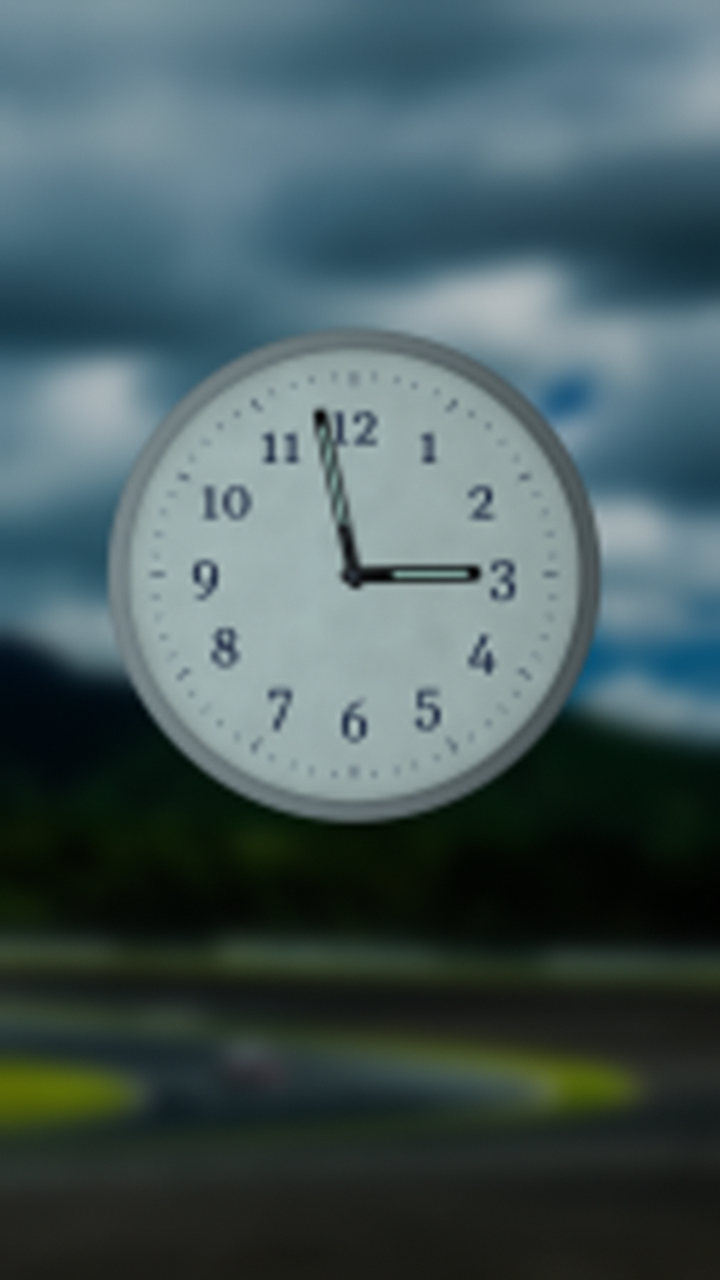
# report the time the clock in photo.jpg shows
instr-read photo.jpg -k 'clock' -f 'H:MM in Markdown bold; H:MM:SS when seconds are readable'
**2:58**
